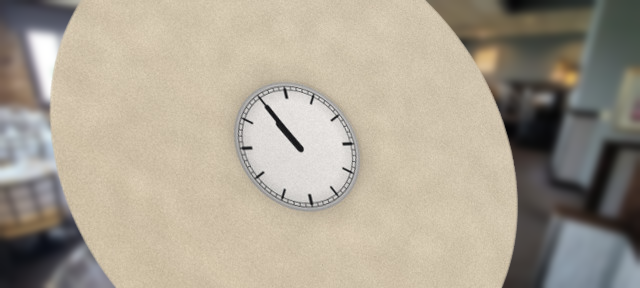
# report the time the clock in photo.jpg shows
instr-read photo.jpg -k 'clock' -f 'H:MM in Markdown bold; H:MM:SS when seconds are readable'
**10:55**
